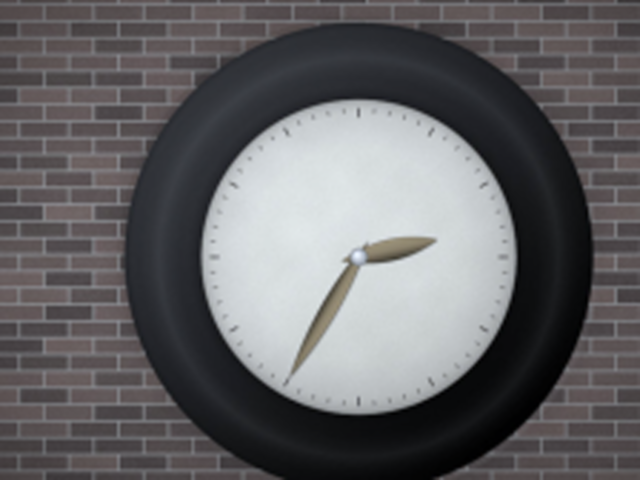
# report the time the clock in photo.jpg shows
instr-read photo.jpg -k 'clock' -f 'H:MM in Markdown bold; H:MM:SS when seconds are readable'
**2:35**
